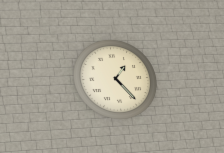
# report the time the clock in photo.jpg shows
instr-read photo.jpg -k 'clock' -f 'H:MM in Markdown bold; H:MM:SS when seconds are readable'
**1:24**
